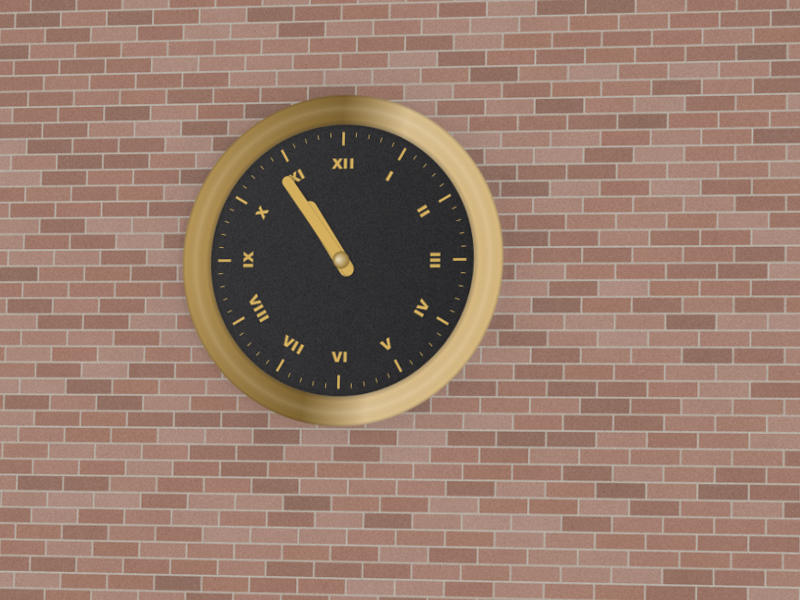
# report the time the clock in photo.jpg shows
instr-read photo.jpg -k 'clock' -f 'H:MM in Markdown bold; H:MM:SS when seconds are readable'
**10:54**
